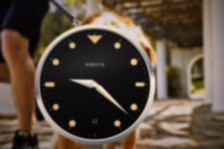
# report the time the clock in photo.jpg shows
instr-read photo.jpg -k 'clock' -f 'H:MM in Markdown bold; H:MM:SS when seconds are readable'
**9:22**
